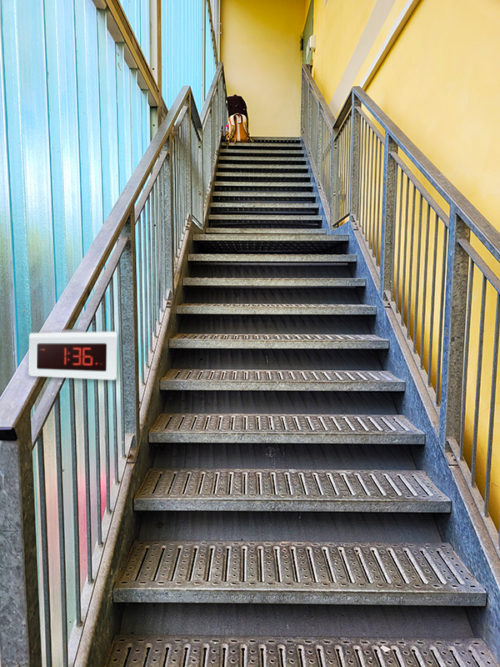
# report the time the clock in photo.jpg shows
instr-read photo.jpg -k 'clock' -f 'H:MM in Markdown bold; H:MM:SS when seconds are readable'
**1:36**
